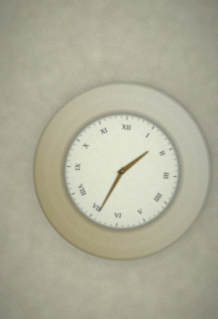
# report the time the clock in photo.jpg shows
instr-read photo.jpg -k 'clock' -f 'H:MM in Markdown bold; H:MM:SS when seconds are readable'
**1:34**
